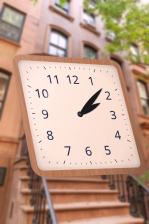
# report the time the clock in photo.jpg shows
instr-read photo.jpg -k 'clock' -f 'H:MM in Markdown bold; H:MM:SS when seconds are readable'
**2:08**
